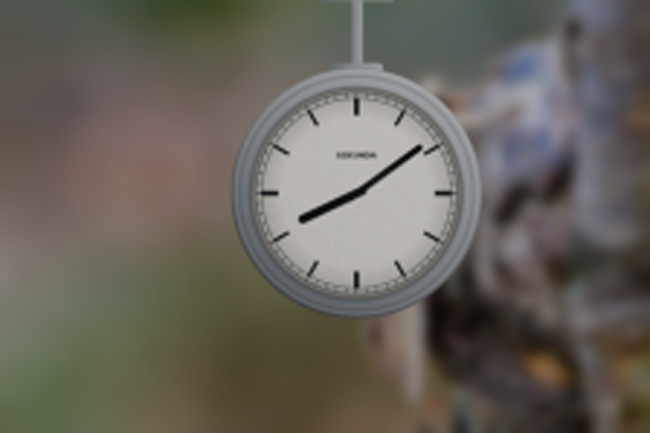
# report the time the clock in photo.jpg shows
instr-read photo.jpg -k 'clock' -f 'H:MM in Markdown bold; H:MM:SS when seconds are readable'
**8:09**
